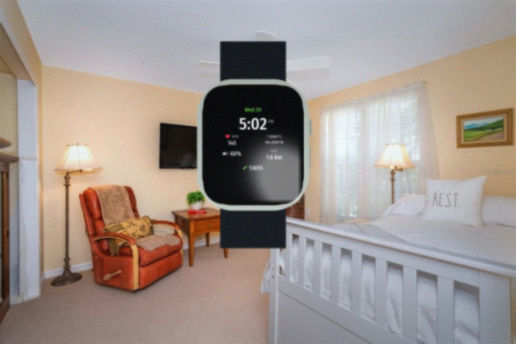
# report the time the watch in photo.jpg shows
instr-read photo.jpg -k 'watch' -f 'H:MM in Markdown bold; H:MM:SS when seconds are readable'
**5:02**
